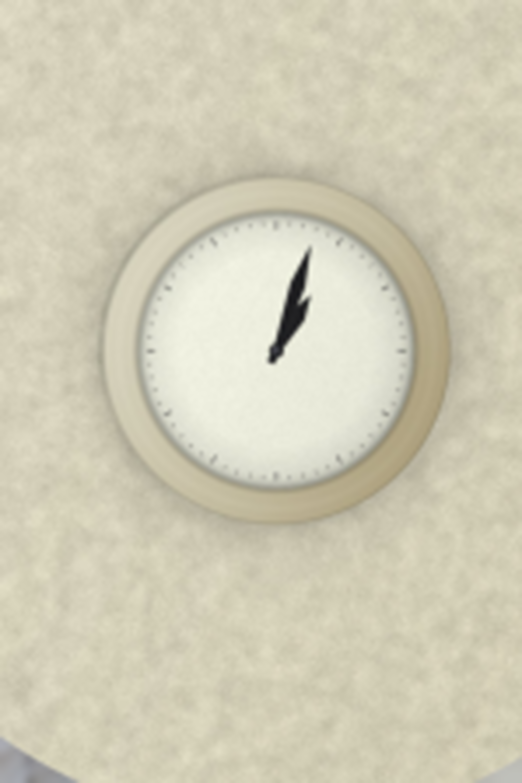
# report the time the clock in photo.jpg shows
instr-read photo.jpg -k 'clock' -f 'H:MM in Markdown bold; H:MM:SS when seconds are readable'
**1:03**
